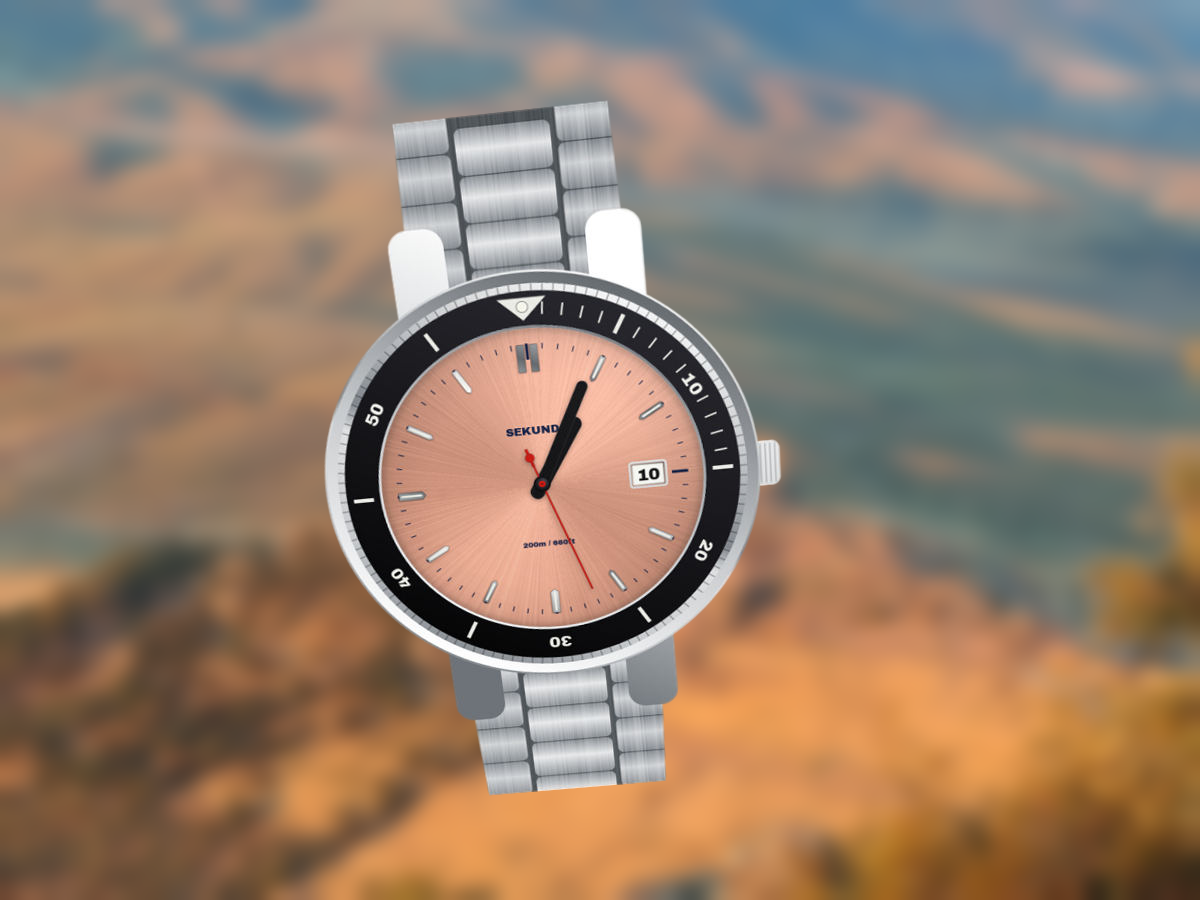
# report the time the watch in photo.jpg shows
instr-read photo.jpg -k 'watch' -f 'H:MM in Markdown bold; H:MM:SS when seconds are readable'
**1:04:27**
